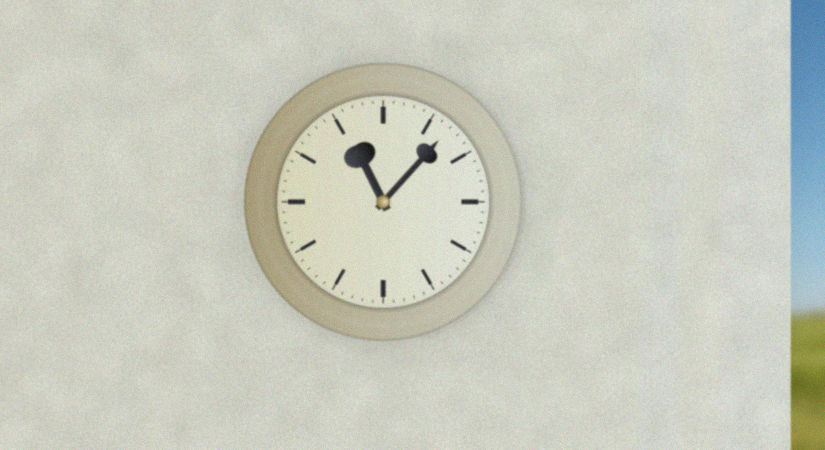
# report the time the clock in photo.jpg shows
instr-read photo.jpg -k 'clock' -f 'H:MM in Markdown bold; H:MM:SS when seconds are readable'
**11:07**
